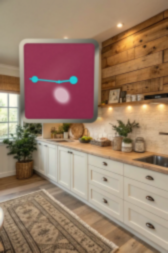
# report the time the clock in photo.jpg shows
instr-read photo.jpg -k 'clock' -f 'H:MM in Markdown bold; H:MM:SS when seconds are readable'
**2:46**
